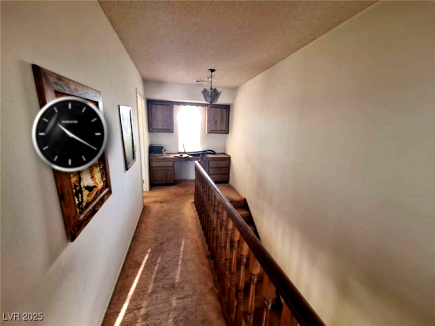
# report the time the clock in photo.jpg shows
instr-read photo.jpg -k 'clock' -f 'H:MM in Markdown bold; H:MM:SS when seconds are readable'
**10:20**
